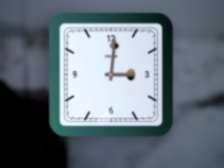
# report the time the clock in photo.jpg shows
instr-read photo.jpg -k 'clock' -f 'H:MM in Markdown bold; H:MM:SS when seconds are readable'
**3:01**
